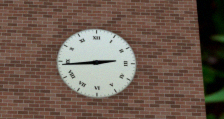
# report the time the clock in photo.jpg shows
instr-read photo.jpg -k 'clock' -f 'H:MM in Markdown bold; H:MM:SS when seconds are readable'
**2:44**
